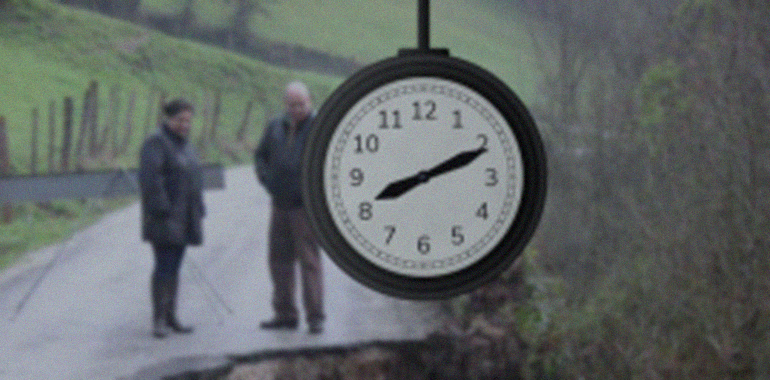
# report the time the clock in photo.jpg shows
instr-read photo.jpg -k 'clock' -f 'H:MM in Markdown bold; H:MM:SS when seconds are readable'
**8:11**
